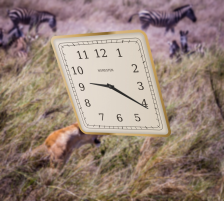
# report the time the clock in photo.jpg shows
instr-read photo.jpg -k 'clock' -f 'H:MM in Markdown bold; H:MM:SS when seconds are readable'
**9:21**
